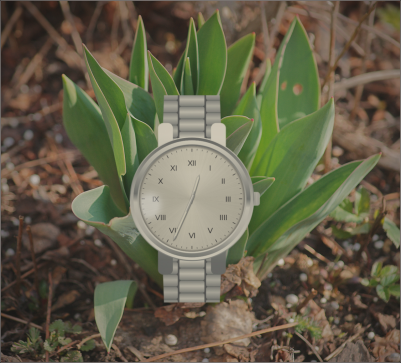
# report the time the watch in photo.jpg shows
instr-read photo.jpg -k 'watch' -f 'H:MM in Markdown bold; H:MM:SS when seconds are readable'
**12:34**
